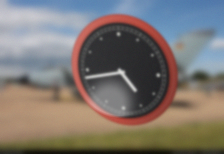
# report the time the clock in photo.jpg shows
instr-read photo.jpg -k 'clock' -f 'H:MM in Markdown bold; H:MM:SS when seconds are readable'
**4:43**
